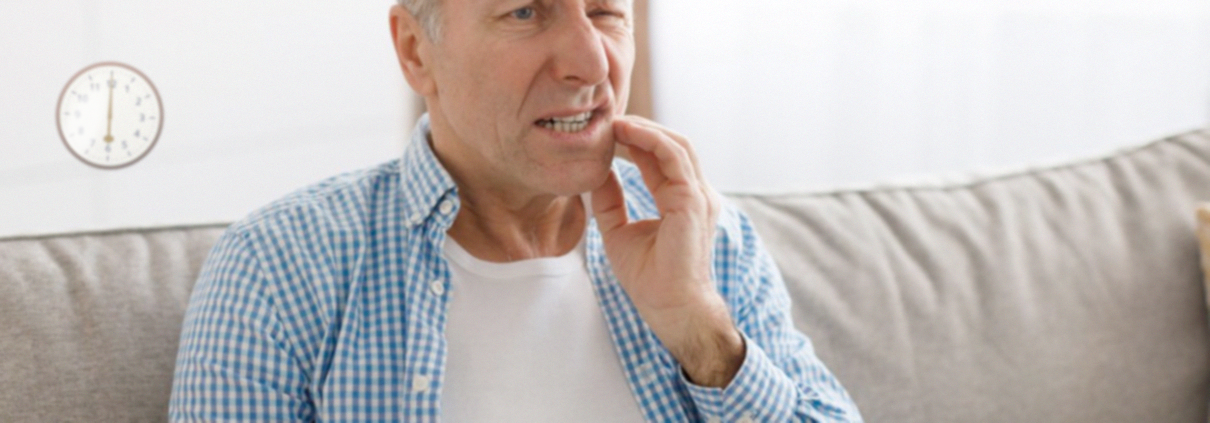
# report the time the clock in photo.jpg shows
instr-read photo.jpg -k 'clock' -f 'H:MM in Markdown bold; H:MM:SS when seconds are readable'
**6:00**
